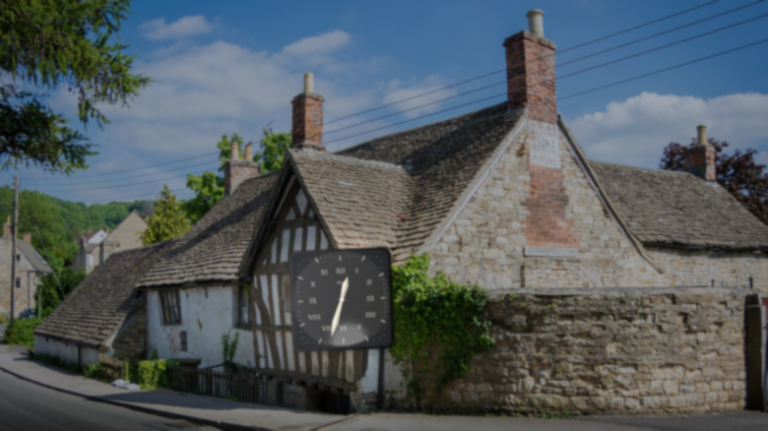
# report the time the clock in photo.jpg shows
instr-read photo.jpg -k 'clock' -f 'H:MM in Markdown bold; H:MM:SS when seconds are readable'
**12:33**
